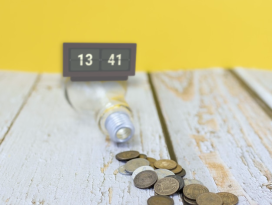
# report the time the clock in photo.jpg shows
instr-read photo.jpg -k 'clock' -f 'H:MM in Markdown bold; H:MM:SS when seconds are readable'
**13:41**
